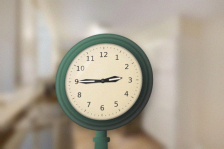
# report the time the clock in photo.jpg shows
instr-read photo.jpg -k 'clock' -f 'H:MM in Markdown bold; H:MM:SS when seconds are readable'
**2:45**
